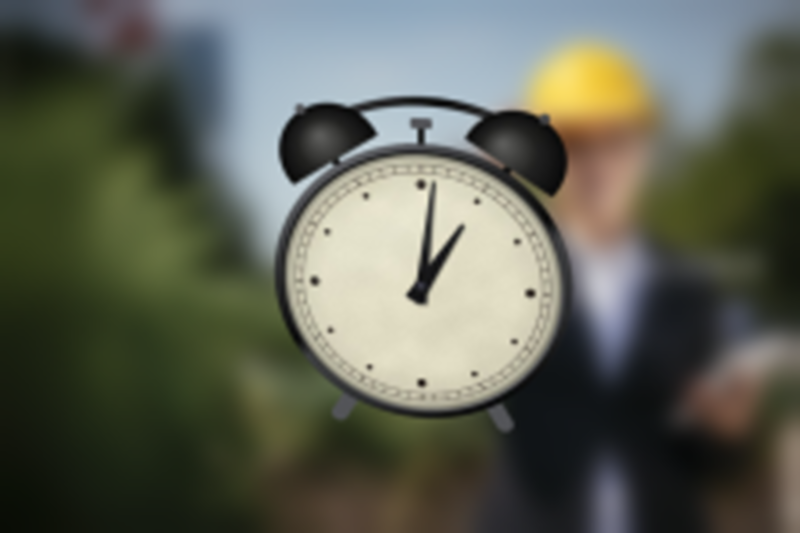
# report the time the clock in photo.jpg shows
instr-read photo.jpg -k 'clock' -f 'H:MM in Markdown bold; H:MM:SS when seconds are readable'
**1:01**
